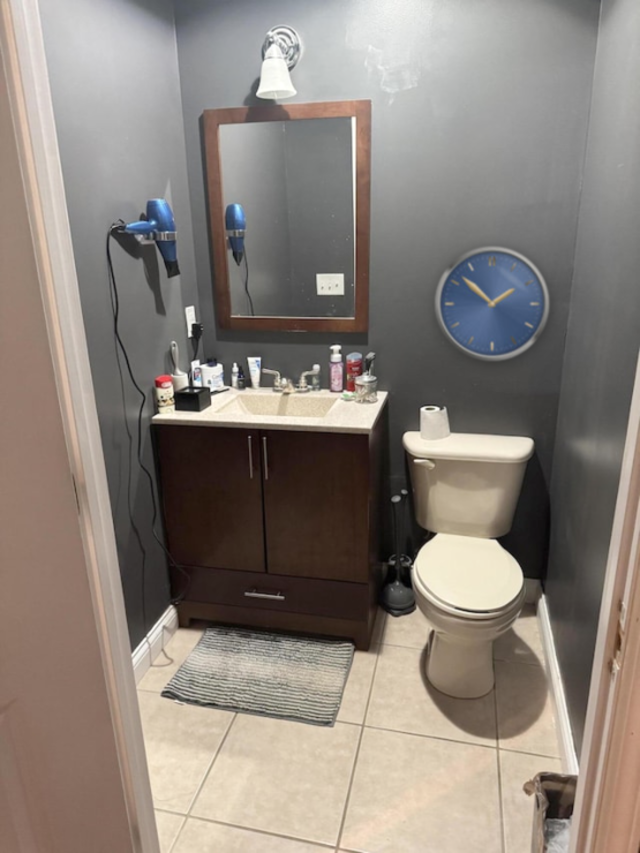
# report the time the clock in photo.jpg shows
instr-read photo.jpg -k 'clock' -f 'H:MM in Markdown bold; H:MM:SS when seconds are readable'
**1:52**
